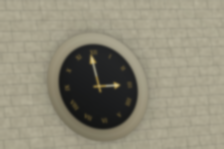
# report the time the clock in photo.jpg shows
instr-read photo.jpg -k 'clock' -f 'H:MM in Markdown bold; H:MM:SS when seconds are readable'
**2:59**
